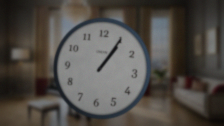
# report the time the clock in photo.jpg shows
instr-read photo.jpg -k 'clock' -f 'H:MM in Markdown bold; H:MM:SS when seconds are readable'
**1:05**
